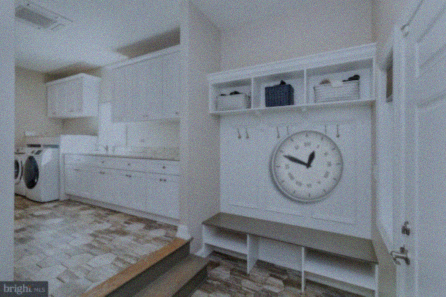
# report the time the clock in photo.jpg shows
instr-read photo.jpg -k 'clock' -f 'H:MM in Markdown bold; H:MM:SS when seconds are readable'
**12:49**
